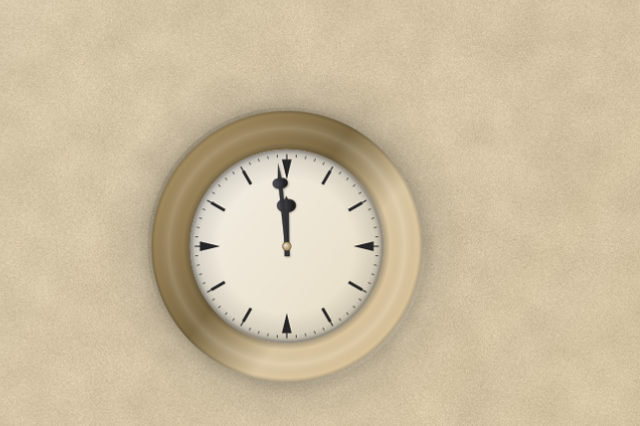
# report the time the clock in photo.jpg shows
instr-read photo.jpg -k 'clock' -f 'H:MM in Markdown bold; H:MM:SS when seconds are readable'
**11:59**
